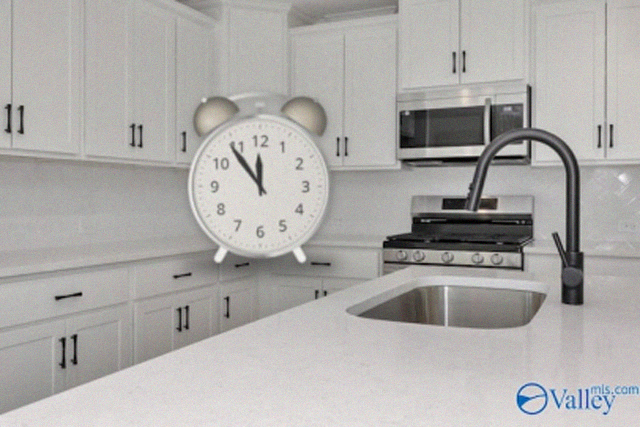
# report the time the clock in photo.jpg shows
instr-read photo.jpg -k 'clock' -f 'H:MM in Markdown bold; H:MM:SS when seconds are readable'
**11:54**
